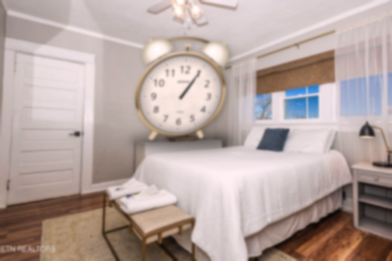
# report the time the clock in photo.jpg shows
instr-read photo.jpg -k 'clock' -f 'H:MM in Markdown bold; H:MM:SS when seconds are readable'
**1:05**
